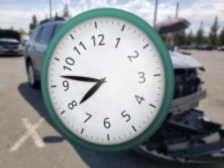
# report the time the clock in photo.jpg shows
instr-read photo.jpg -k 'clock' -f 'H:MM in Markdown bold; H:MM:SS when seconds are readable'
**7:47**
